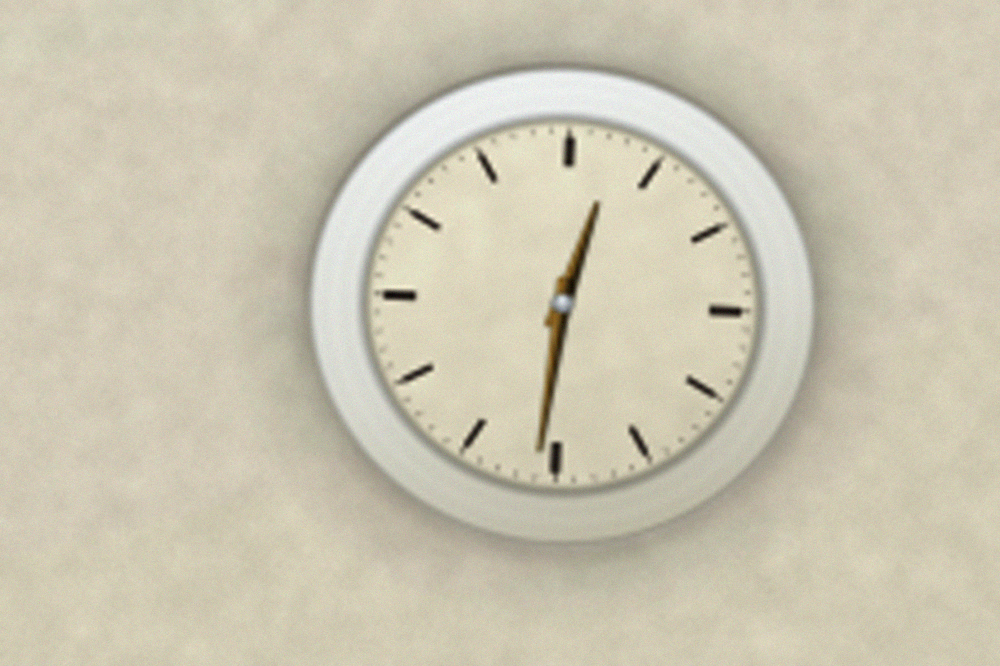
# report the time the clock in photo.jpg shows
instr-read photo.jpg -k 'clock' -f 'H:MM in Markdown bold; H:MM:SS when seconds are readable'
**12:31**
